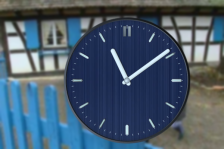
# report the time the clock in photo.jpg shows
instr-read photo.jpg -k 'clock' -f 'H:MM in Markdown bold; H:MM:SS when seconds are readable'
**11:09**
